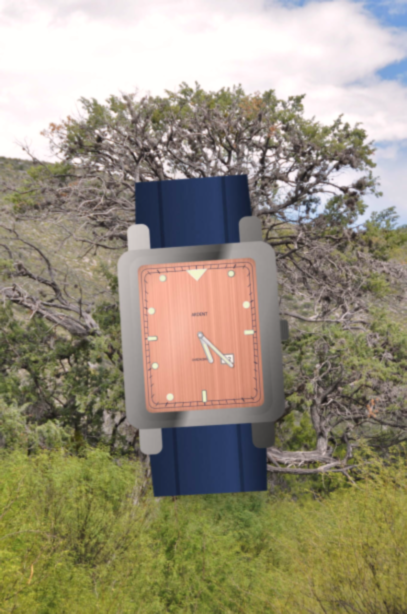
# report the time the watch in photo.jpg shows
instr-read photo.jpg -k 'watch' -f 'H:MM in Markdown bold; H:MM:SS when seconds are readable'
**5:23**
